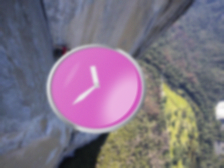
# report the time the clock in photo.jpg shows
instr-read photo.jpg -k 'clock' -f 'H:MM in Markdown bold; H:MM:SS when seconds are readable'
**11:38**
